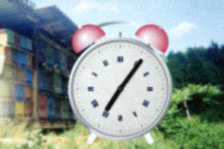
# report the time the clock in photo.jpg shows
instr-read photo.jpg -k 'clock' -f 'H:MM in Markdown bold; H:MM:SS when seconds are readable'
**7:06**
